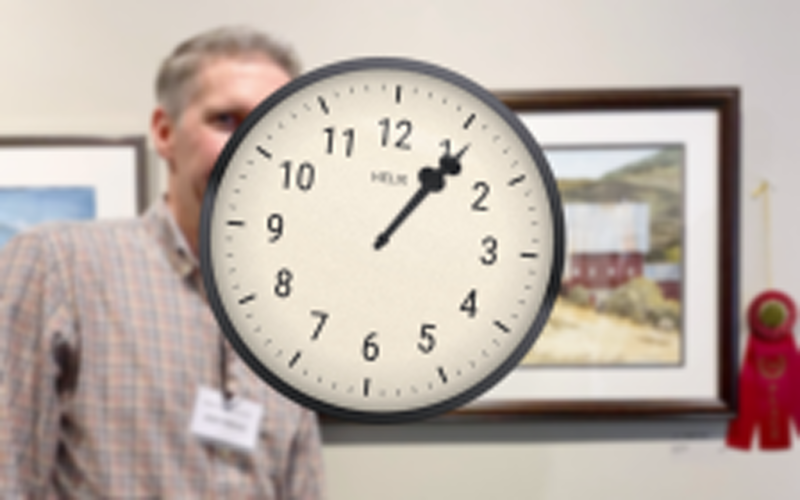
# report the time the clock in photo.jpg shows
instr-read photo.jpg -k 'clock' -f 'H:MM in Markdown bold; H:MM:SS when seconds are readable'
**1:06**
